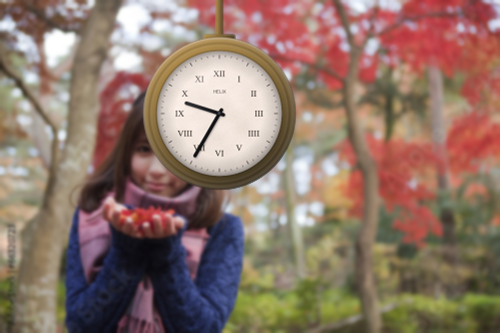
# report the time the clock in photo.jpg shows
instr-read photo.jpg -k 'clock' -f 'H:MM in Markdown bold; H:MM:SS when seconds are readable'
**9:35**
